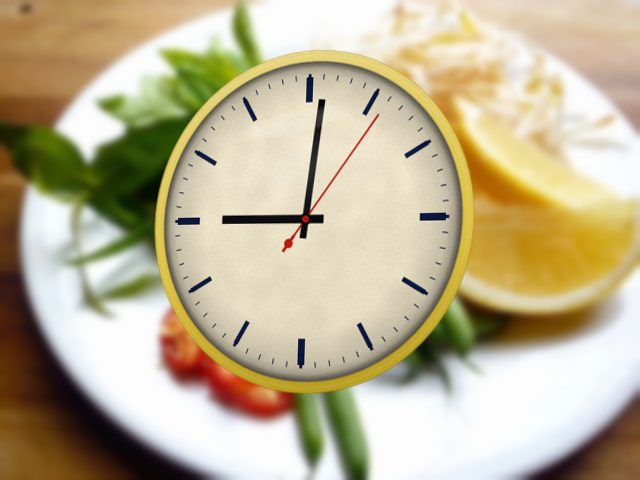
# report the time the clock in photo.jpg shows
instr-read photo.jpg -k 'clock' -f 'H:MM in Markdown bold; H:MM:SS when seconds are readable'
**9:01:06**
